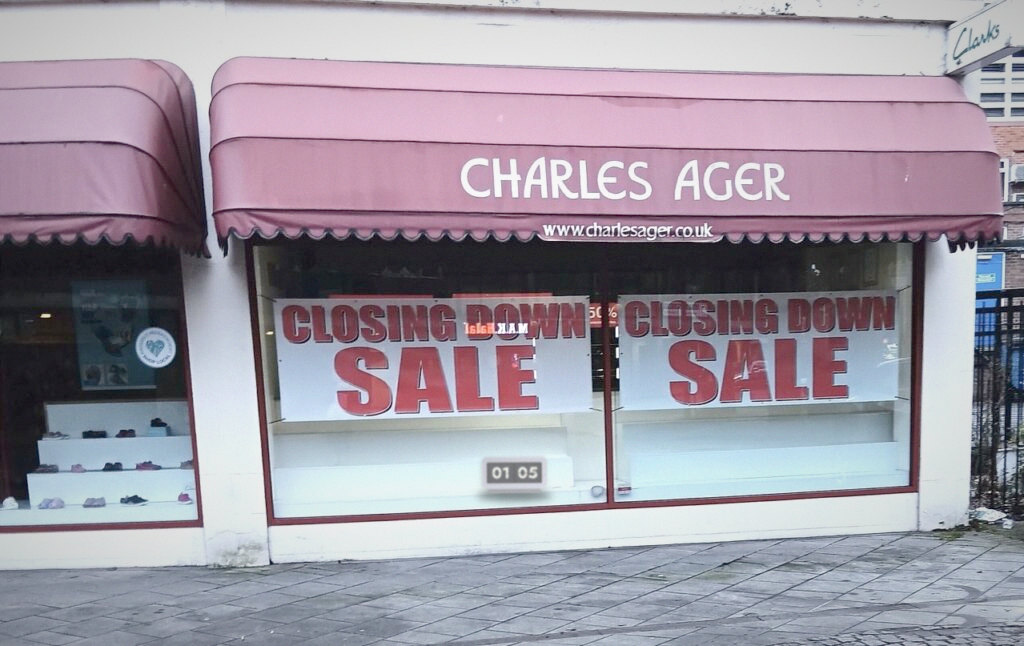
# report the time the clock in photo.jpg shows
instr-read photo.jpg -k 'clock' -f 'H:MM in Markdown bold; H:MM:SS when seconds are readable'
**1:05**
